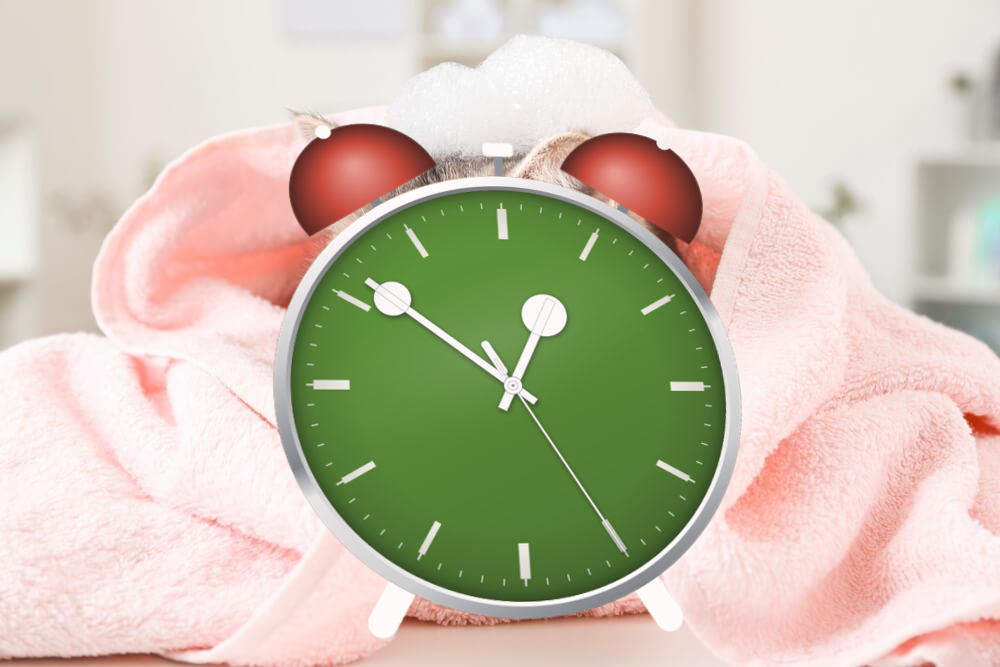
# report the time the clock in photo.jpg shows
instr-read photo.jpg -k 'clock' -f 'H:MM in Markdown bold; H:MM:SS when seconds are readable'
**12:51:25**
